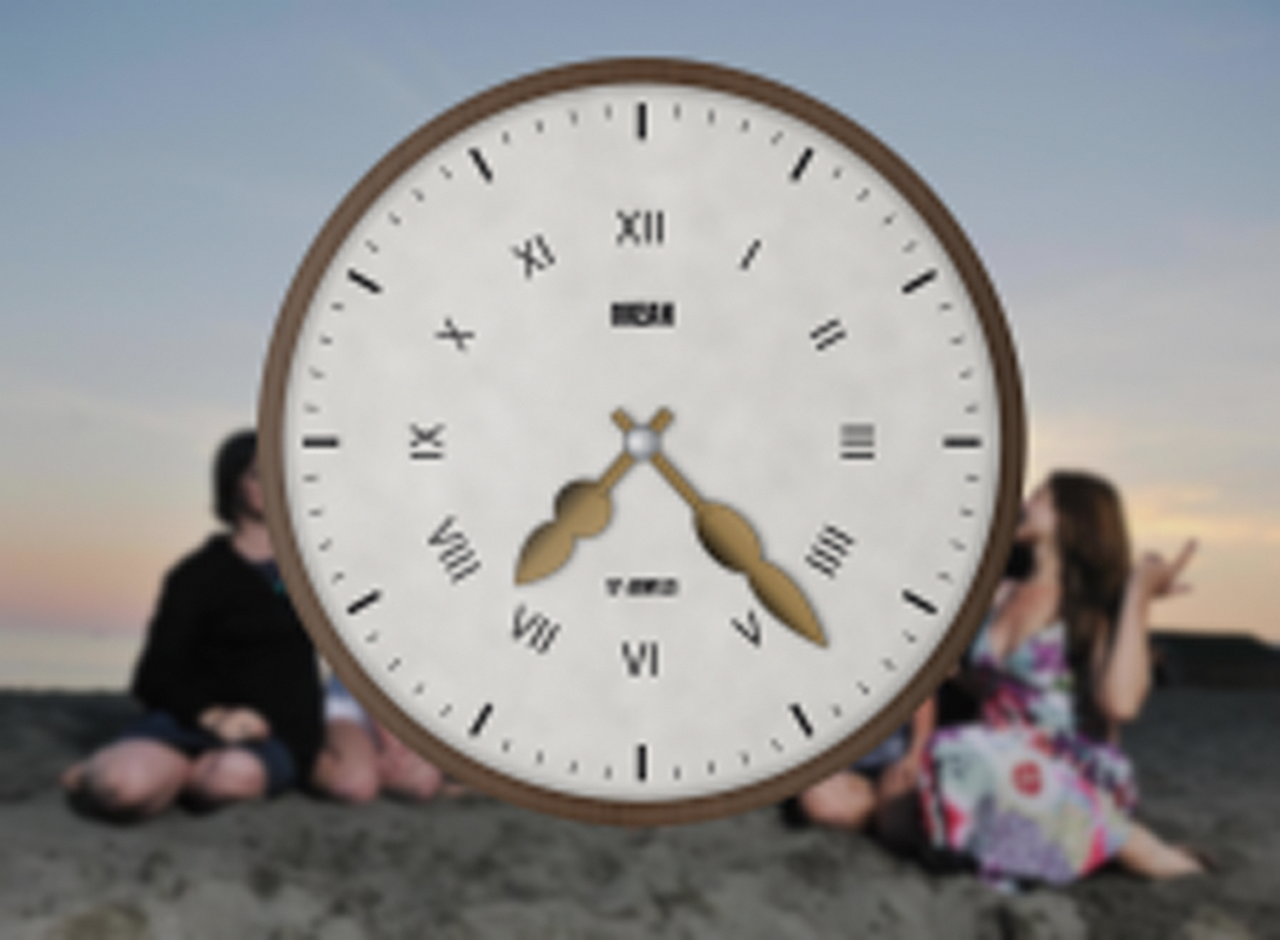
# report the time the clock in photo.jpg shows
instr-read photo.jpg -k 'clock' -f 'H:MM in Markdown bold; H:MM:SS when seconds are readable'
**7:23**
